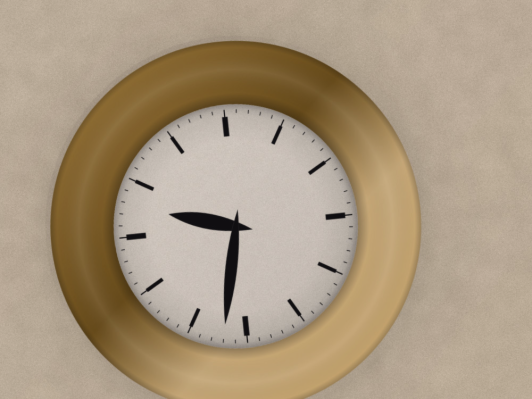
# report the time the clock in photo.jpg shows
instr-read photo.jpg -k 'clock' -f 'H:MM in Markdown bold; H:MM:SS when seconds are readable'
**9:32**
